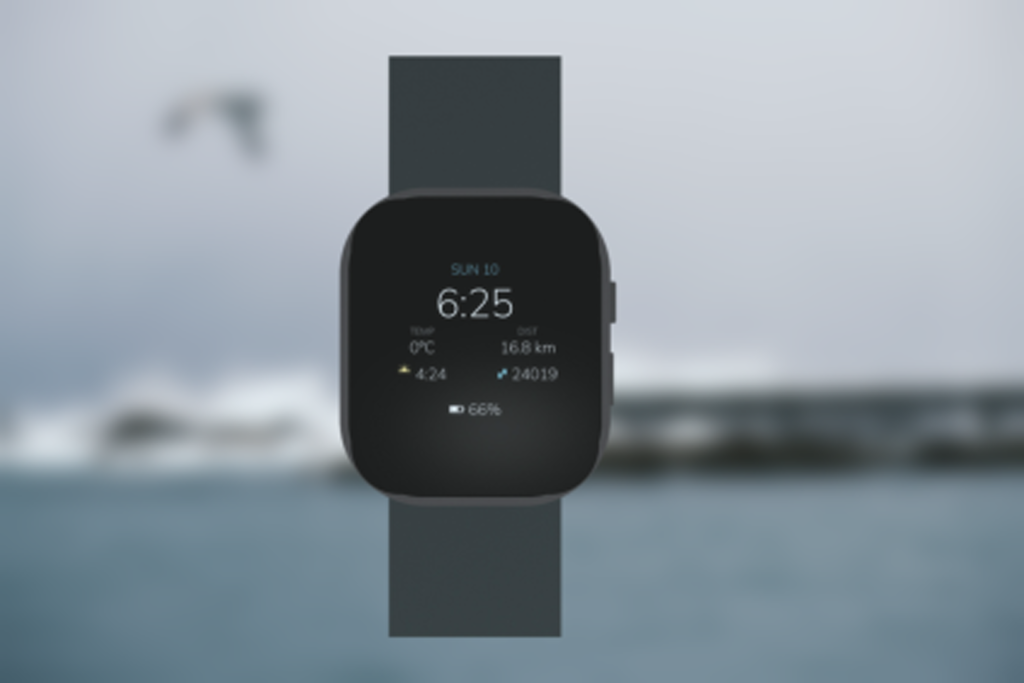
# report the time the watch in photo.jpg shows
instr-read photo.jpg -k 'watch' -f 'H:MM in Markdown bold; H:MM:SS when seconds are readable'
**6:25**
